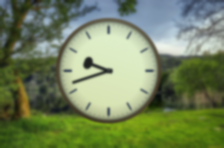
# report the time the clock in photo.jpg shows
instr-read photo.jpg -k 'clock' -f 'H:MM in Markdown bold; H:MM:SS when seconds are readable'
**9:42**
